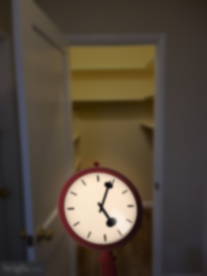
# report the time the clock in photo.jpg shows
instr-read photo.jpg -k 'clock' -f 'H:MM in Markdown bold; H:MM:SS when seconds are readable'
**5:04**
